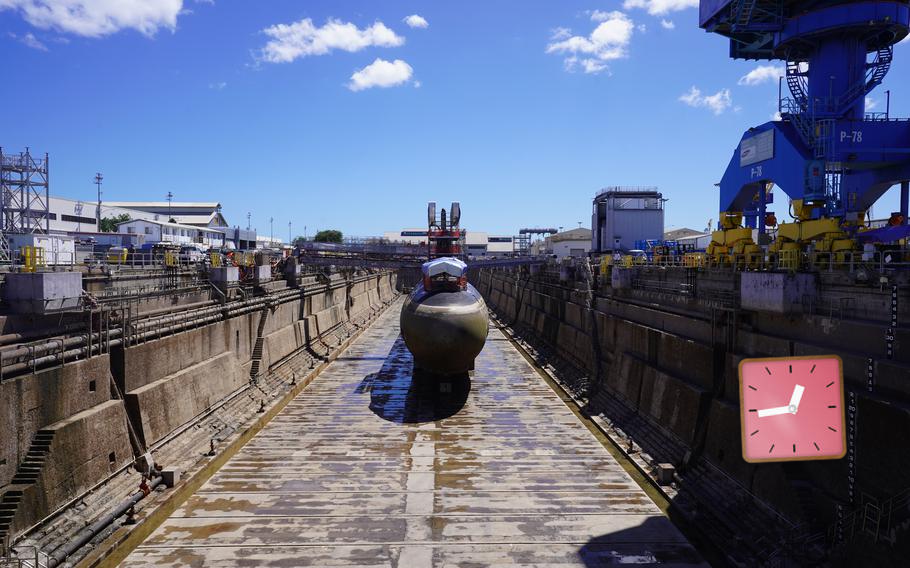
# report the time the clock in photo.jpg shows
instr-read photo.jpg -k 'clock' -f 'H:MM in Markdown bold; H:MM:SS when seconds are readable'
**12:44**
